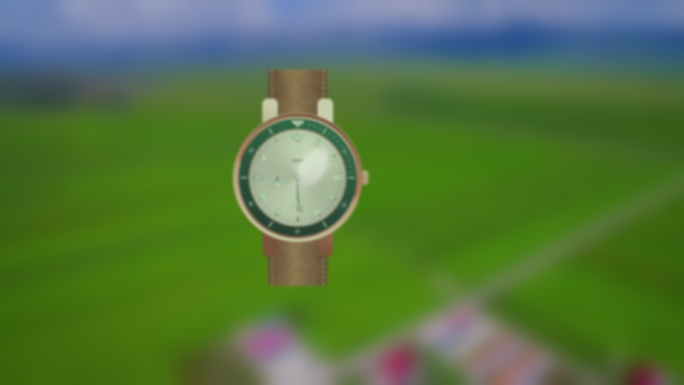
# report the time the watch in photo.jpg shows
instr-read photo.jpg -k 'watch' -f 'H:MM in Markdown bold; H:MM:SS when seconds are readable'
**8:29**
